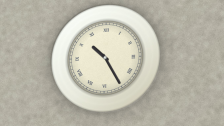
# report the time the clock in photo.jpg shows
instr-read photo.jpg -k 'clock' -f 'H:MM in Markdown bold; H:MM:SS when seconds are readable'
**10:25**
